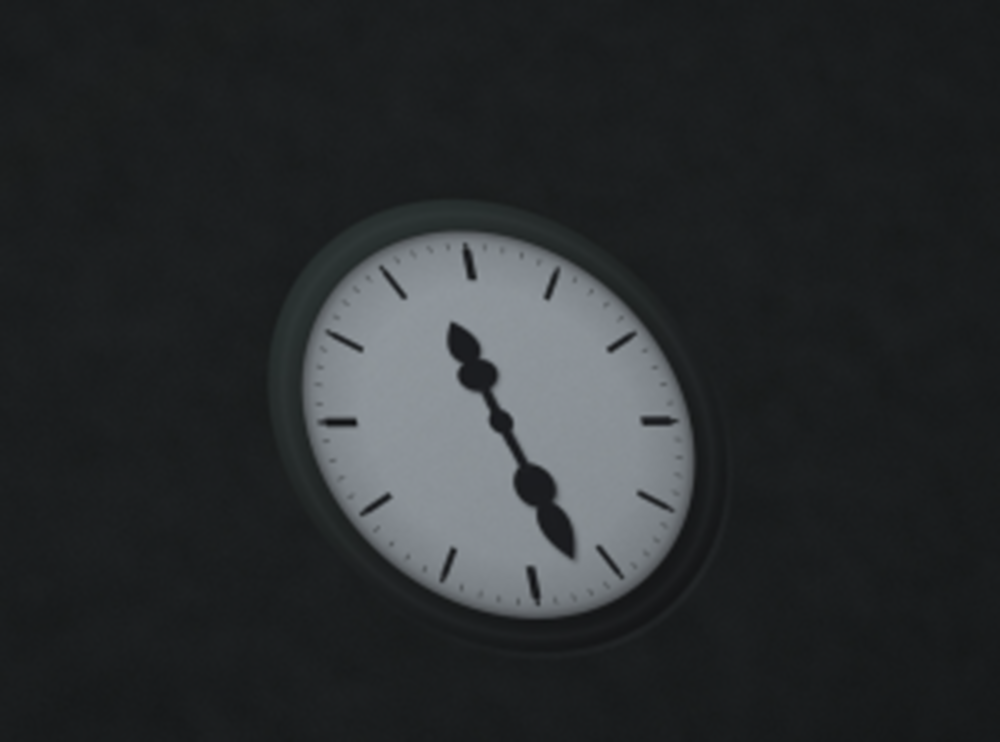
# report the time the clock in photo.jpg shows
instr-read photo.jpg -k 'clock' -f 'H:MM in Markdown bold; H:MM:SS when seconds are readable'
**11:27**
